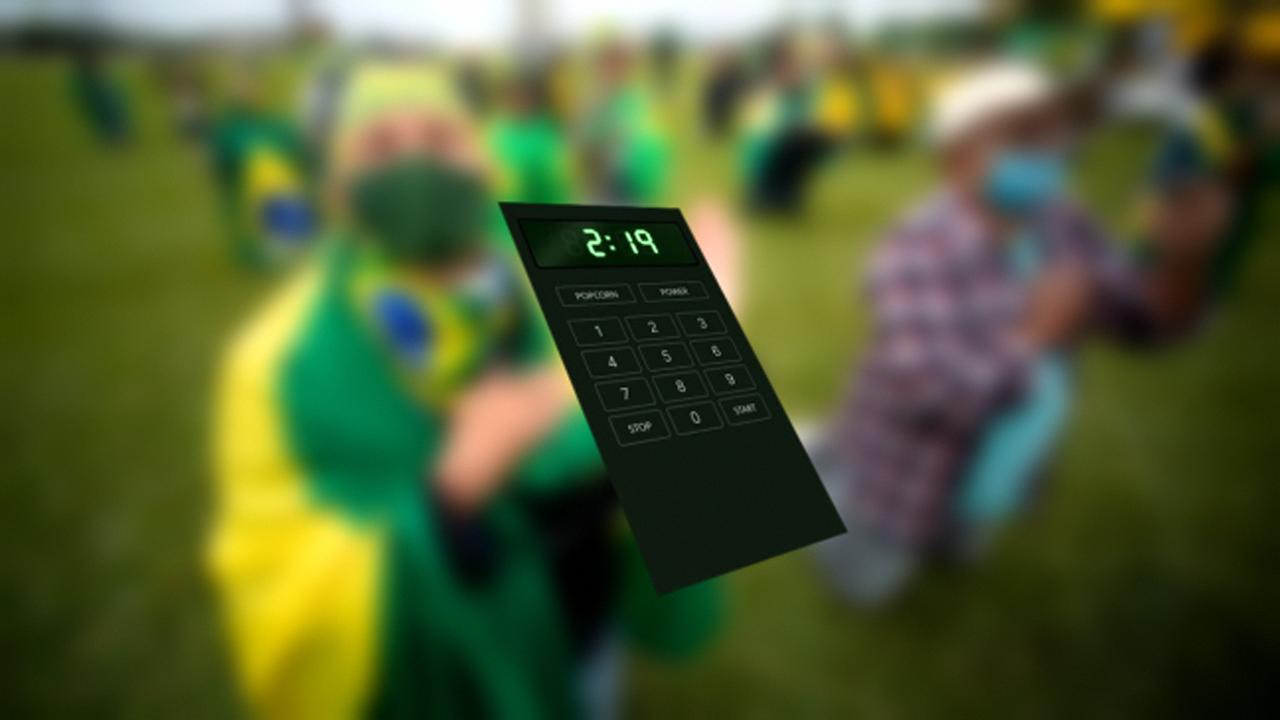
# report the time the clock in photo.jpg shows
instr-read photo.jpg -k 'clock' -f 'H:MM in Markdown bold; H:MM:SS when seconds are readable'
**2:19**
